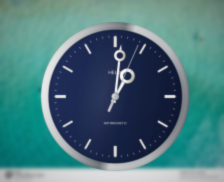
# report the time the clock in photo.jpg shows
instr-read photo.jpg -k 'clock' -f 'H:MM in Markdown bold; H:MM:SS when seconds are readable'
**1:01:04**
